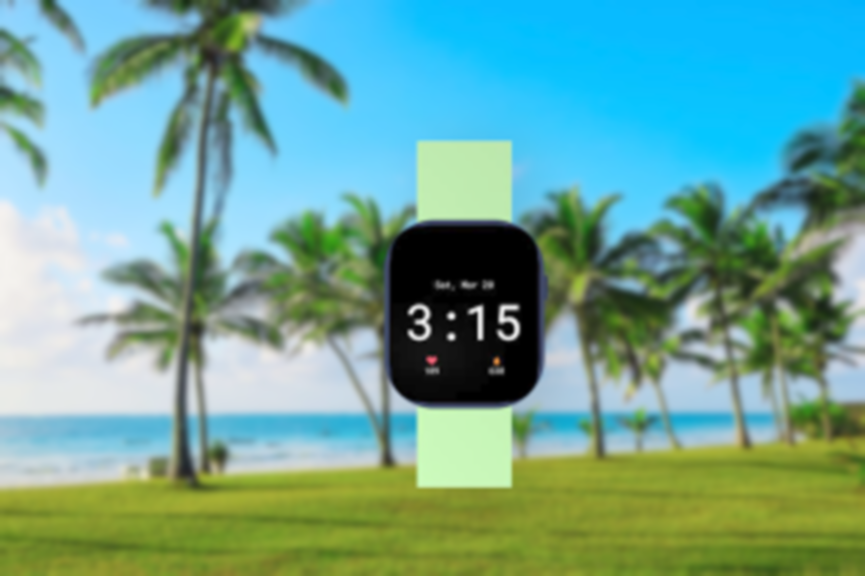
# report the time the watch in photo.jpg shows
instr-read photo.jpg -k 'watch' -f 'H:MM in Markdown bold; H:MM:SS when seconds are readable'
**3:15**
